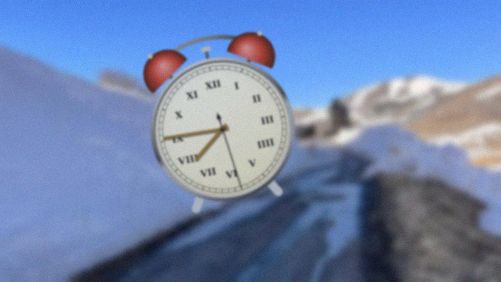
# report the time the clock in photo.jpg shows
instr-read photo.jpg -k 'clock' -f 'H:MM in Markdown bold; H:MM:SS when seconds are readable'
**7:45:29**
